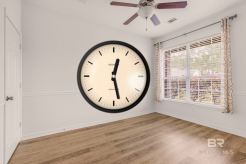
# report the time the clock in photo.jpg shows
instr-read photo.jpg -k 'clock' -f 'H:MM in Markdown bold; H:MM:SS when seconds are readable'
**12:28**
